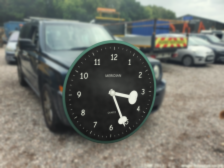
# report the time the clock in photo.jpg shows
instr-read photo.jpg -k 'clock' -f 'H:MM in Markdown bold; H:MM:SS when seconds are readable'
**3:26**
